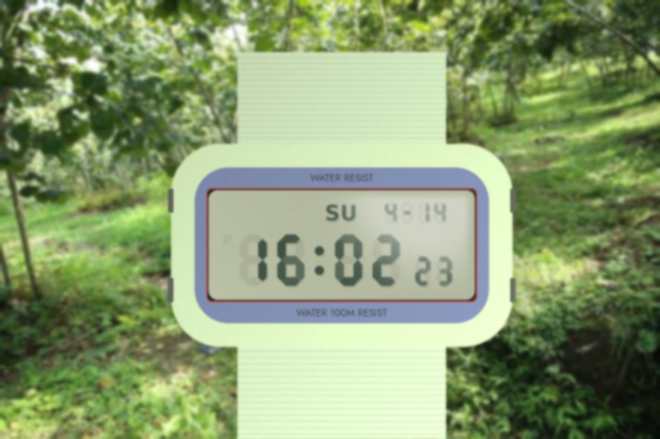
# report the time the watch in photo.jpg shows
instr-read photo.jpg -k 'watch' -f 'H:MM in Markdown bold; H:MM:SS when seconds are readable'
**16:02:23**
